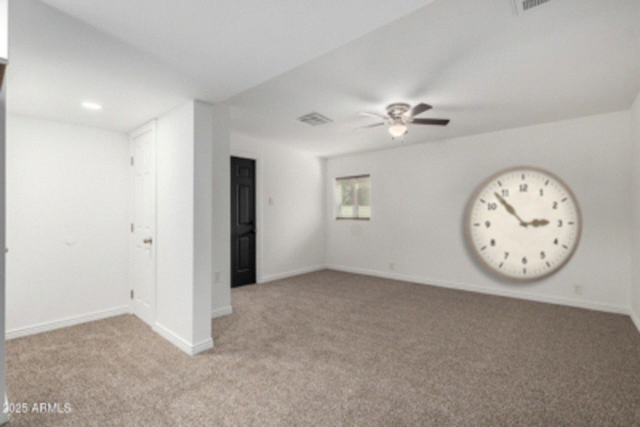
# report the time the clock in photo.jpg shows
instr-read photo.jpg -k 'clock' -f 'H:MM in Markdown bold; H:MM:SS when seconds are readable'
**2:53**
